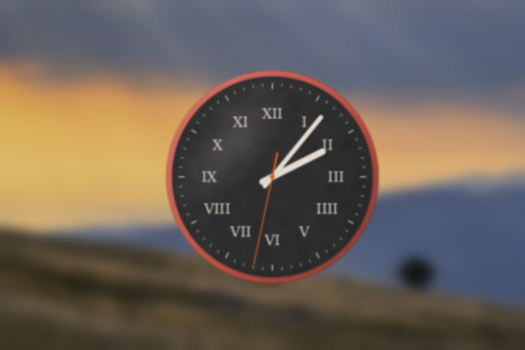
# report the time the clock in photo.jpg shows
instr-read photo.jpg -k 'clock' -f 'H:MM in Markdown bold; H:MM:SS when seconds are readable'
**2:06:32**
